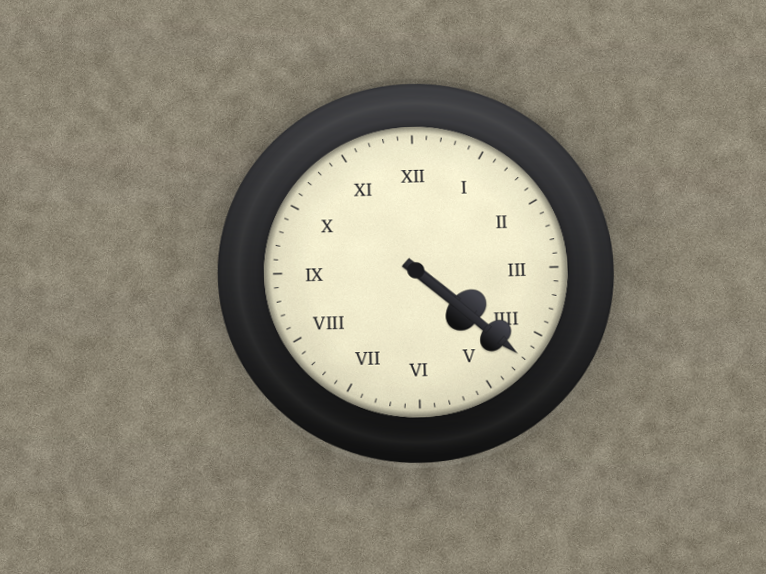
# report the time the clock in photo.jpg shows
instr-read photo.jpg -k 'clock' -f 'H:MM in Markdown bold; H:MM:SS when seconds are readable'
**4:22**
